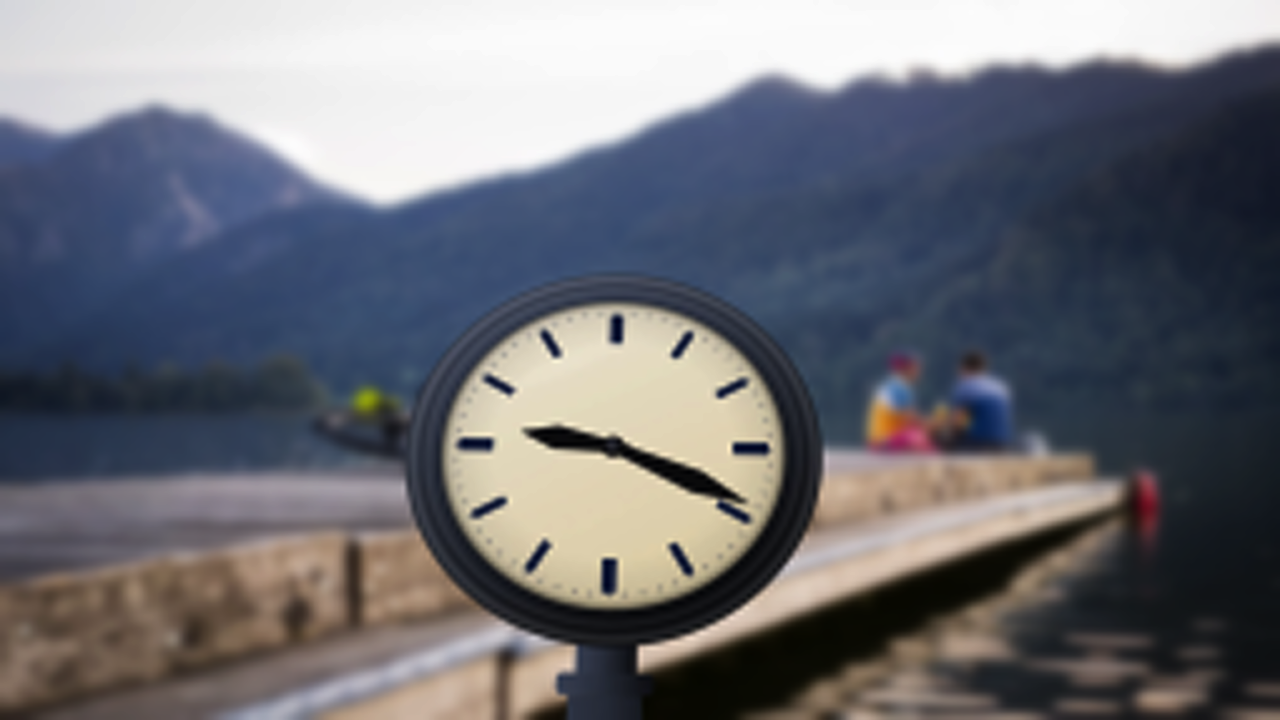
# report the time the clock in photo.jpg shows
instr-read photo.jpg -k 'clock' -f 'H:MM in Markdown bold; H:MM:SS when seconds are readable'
**9:19**
